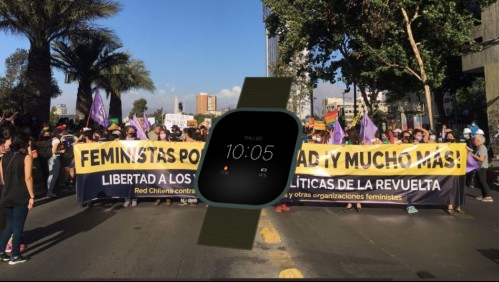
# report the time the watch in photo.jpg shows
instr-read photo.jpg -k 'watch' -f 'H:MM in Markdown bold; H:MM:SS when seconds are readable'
**10:05**
